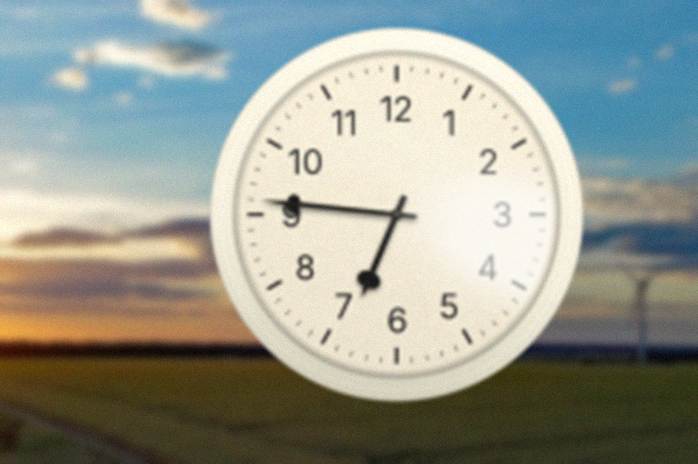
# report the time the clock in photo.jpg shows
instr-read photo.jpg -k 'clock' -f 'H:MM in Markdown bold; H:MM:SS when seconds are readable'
**6:46**
